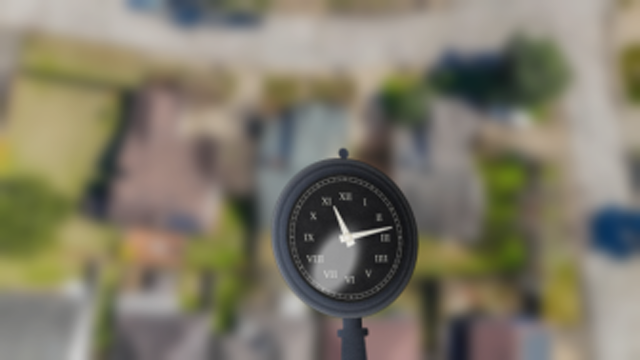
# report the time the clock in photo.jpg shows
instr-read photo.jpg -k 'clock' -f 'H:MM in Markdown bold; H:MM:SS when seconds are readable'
**11:13**
